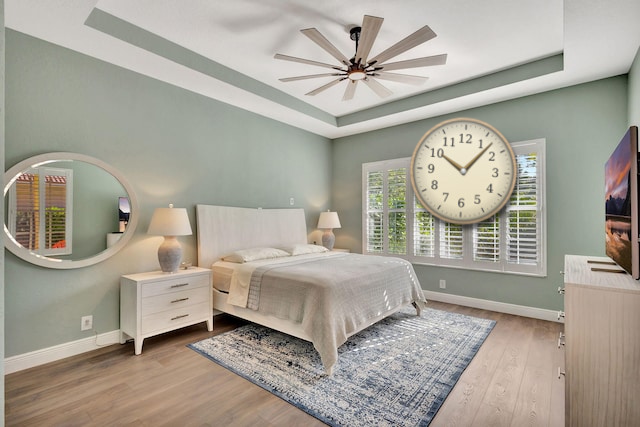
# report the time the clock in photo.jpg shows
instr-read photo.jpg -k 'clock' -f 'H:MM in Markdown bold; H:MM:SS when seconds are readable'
**10:07**
